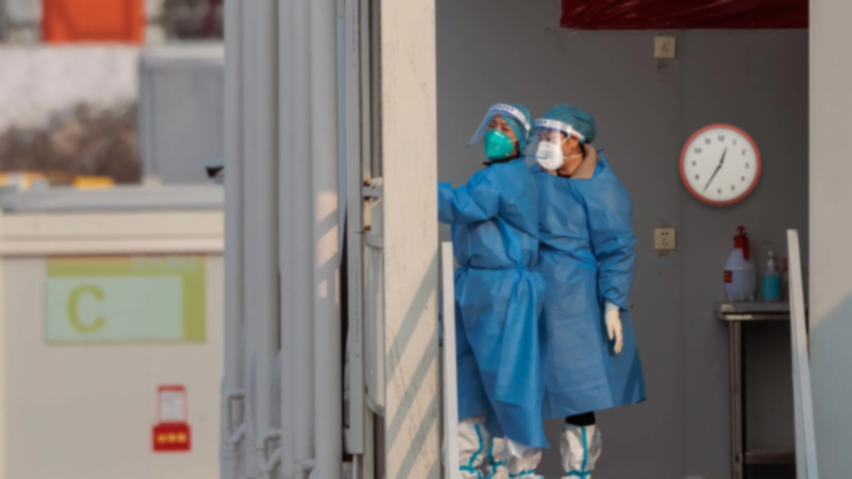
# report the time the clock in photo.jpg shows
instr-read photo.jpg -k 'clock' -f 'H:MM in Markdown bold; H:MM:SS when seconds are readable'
**12:35**
